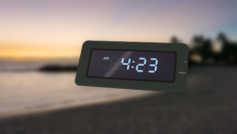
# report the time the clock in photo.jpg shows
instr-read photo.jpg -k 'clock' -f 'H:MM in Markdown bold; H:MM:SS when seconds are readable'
**4:23**
